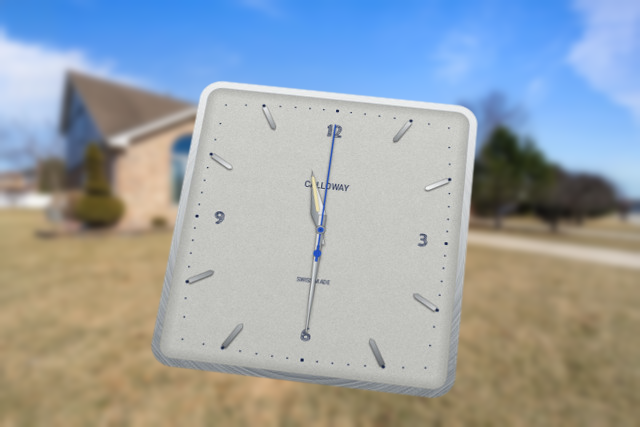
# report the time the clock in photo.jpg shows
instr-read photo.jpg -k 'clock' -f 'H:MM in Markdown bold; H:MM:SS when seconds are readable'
**11:30:00**
